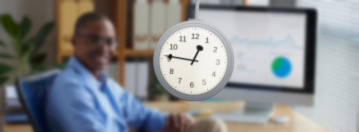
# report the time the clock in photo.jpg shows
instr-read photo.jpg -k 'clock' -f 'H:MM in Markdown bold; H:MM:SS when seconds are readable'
**12:46**
